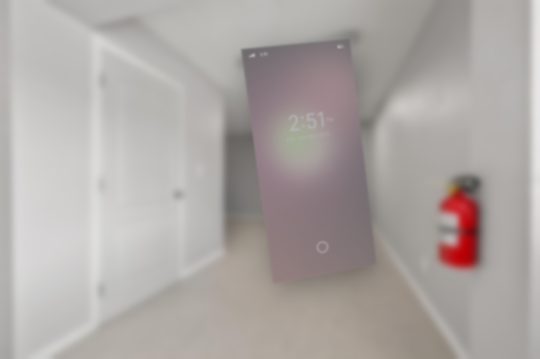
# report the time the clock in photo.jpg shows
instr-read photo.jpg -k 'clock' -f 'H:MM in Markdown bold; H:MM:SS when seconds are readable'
**2:51**
